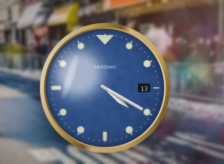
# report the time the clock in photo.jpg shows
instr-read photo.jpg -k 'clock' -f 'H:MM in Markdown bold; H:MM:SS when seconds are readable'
**4:20**
